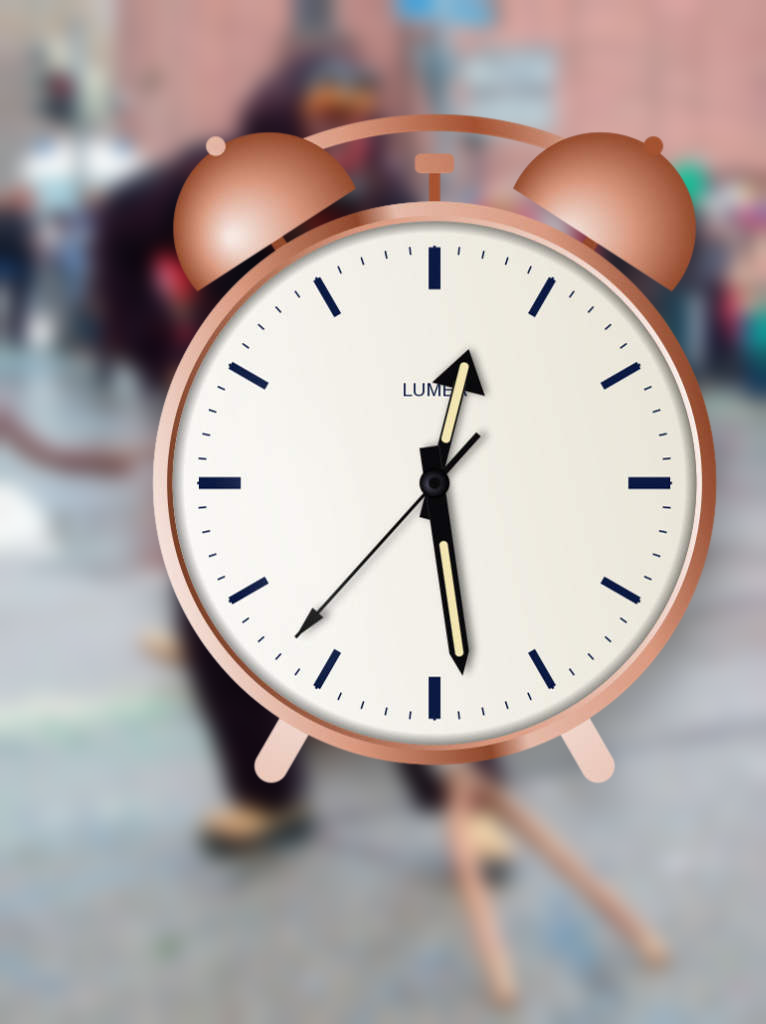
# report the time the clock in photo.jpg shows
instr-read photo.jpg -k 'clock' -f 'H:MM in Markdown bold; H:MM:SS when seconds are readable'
**12:28:37**
